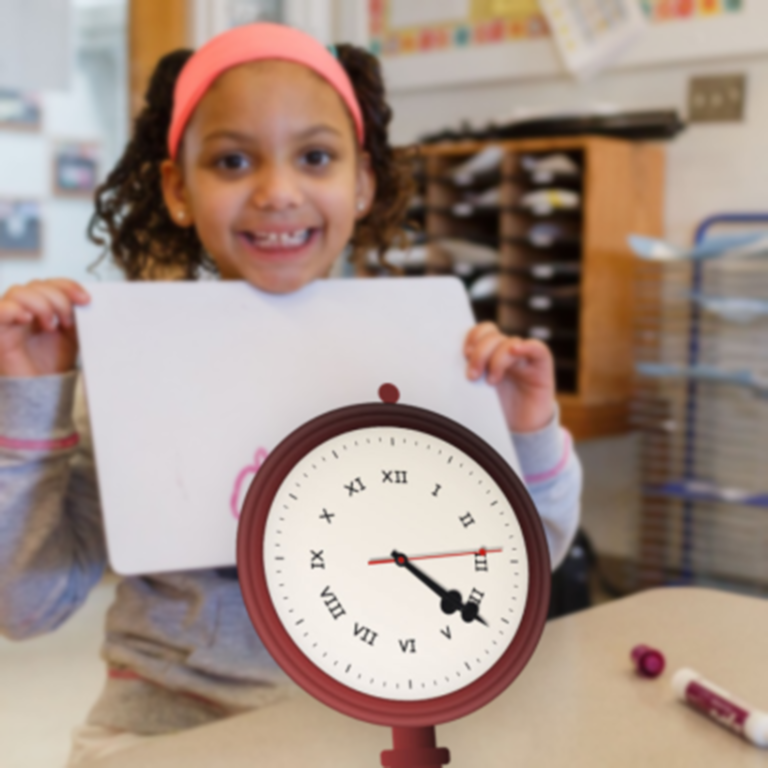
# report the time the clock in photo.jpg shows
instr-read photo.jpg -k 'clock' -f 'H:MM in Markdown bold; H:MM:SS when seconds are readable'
**4:21:14**
